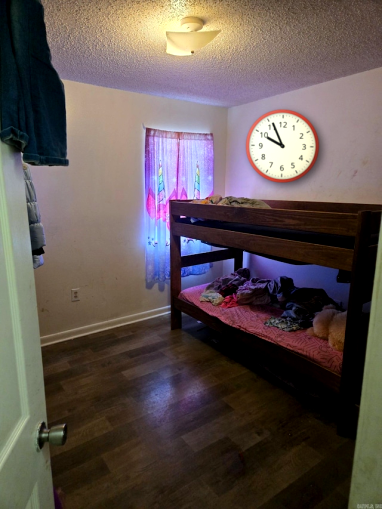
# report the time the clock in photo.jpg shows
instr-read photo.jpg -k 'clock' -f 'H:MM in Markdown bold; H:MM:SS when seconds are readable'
**9:56**
